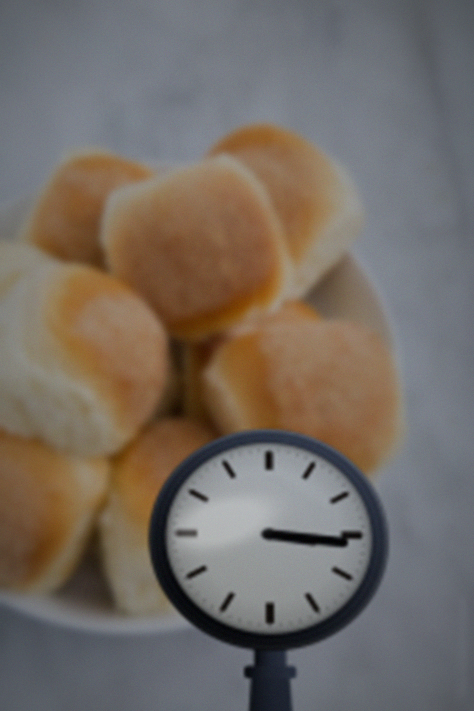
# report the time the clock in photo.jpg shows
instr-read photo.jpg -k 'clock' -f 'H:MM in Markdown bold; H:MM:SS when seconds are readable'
**3:16**
